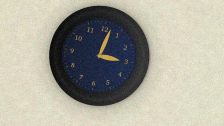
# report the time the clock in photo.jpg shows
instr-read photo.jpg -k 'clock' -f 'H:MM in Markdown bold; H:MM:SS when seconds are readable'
**3:02**
